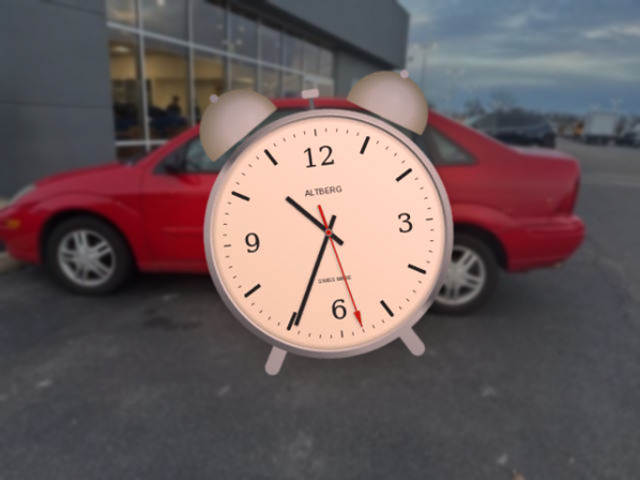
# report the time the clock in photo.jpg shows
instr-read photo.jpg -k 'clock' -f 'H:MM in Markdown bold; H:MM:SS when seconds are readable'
**10:34:28**
